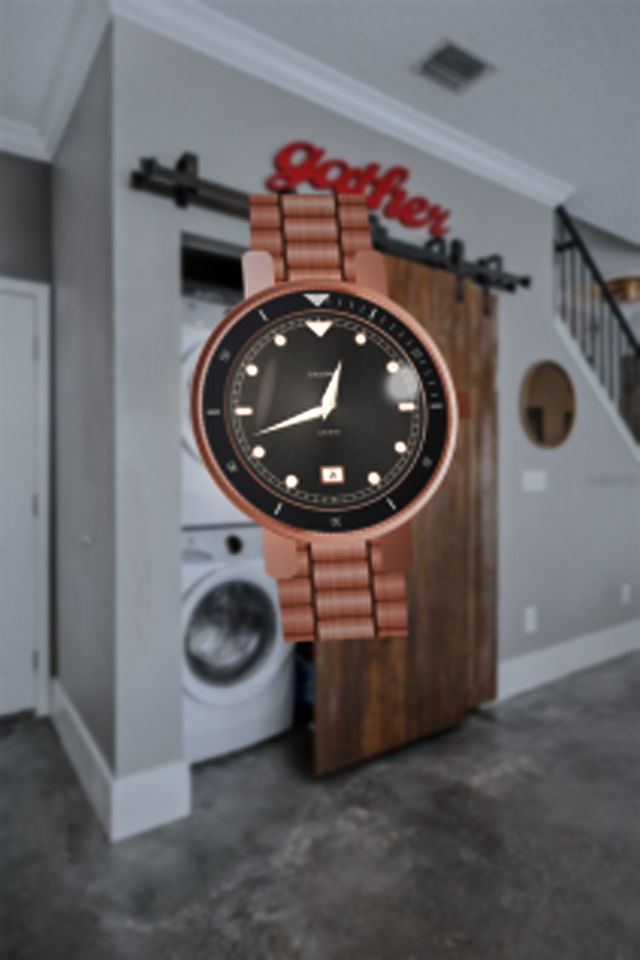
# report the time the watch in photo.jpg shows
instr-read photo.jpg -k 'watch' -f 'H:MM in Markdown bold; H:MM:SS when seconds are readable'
**12:42**
